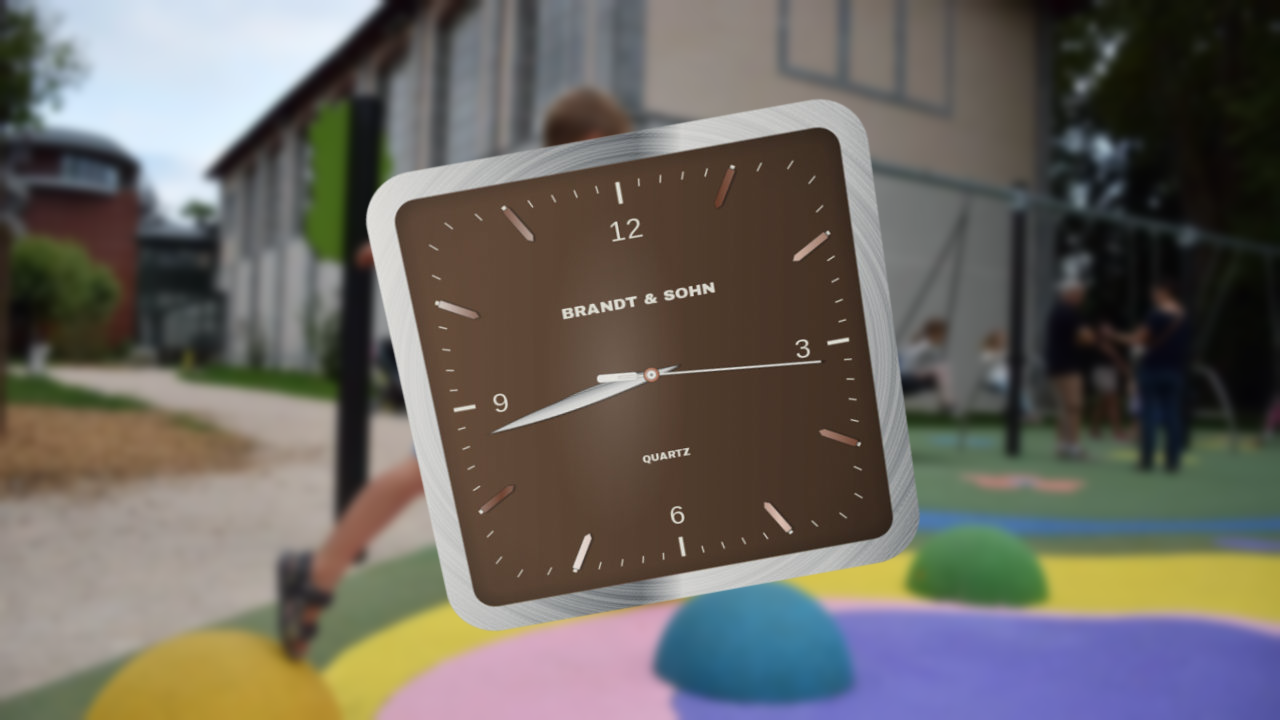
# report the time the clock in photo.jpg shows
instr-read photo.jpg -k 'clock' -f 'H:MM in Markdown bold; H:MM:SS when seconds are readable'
**8:43:16**
